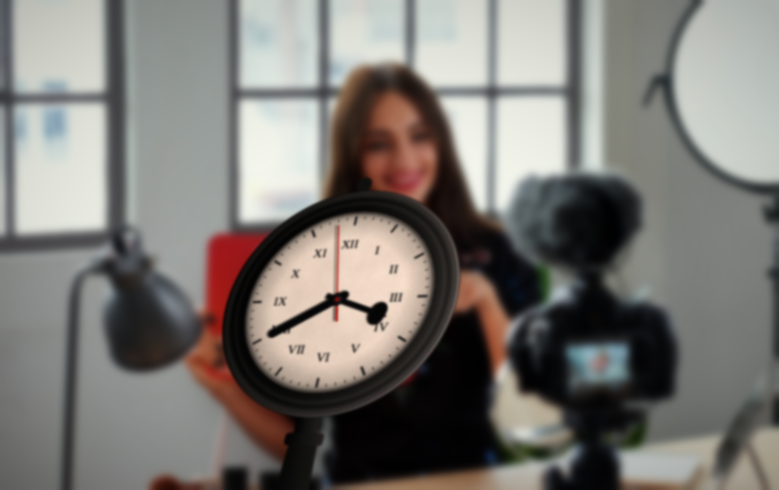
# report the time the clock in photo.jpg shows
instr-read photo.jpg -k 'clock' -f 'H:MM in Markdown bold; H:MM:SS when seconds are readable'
**3:39:58**
